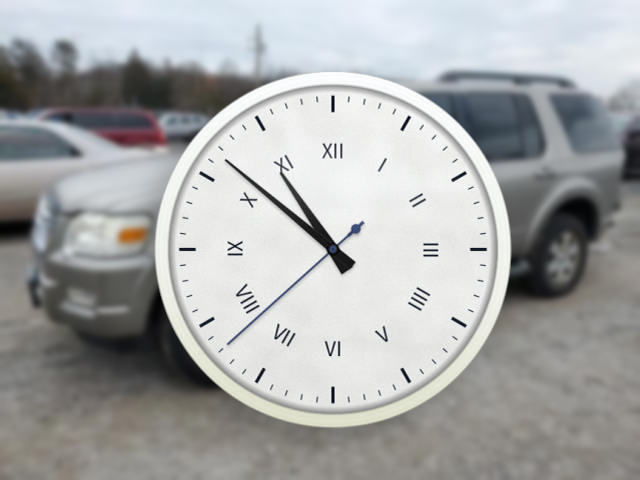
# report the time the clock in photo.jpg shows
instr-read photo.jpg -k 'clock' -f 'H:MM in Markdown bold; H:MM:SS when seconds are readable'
**10:51:38**
